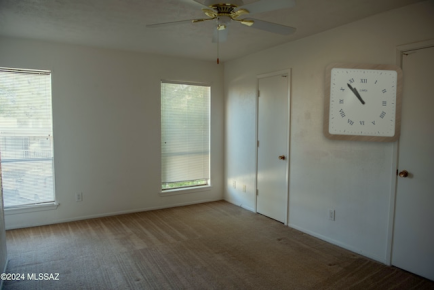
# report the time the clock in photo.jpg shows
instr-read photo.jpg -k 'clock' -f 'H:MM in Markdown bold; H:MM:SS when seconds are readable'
**10:53**
